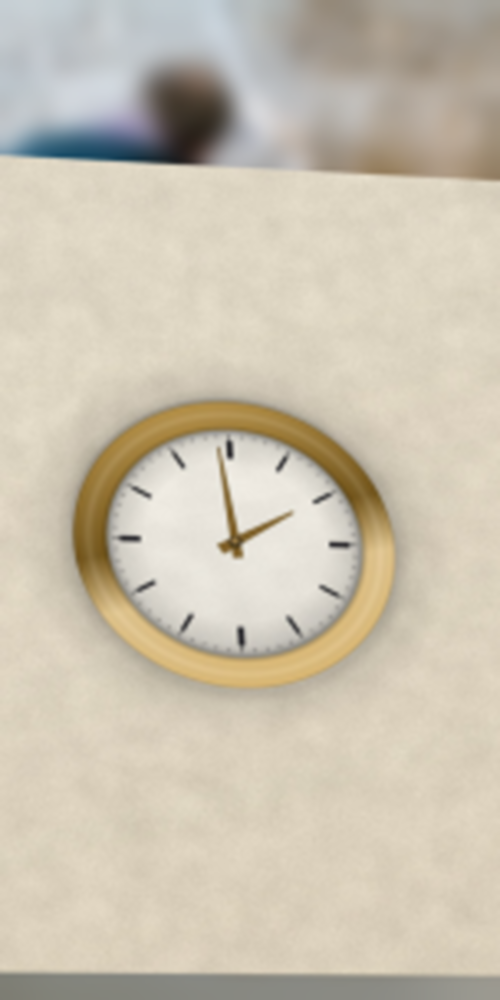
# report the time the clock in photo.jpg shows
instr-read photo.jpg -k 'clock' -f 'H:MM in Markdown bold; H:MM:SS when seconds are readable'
**1:59**
